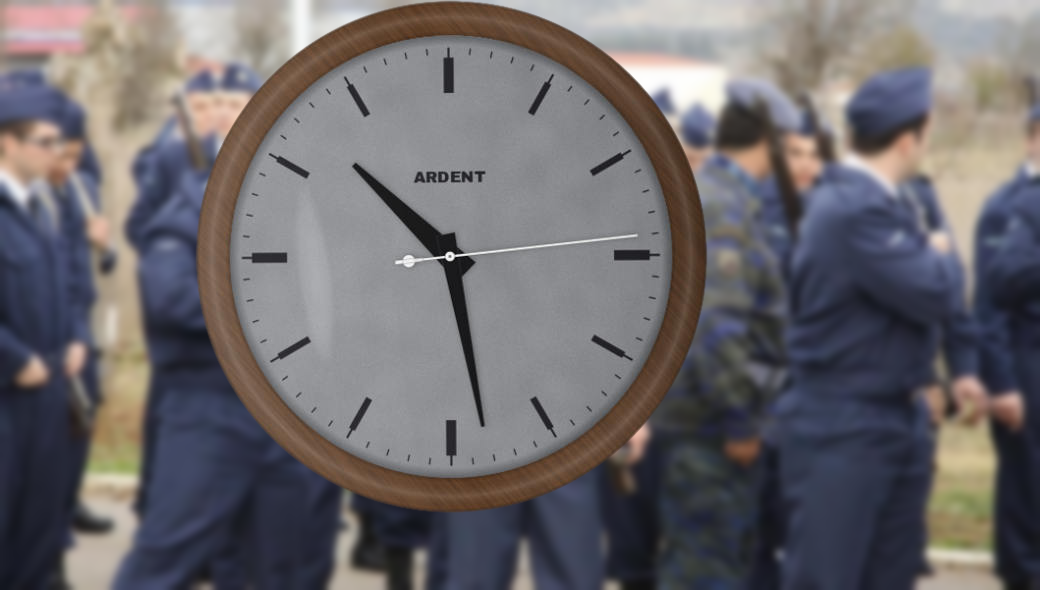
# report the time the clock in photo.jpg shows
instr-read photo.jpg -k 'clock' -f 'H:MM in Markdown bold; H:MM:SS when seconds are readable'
**10:28:14**
